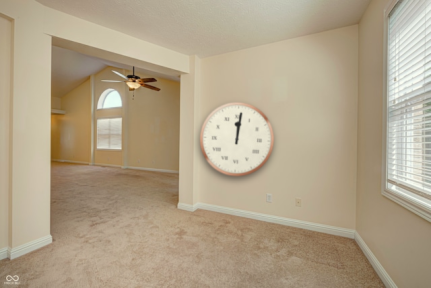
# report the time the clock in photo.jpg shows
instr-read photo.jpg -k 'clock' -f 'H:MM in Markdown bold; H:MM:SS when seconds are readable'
**12:01**
